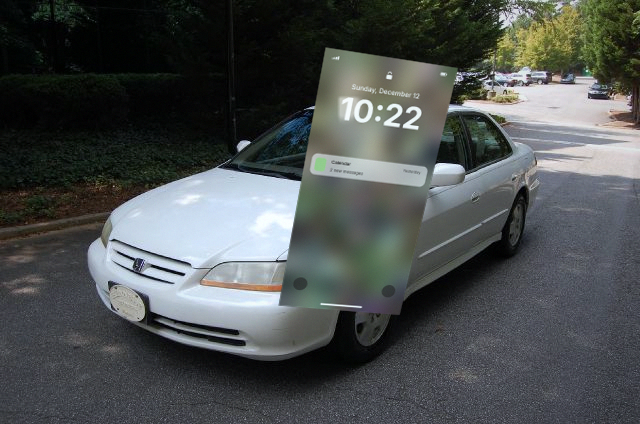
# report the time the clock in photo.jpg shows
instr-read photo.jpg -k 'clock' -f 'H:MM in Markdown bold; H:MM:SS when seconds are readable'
**10:22**
